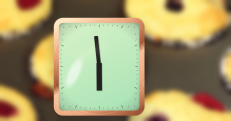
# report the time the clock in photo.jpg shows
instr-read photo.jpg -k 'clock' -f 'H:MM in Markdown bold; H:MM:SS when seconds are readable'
**5:59**
